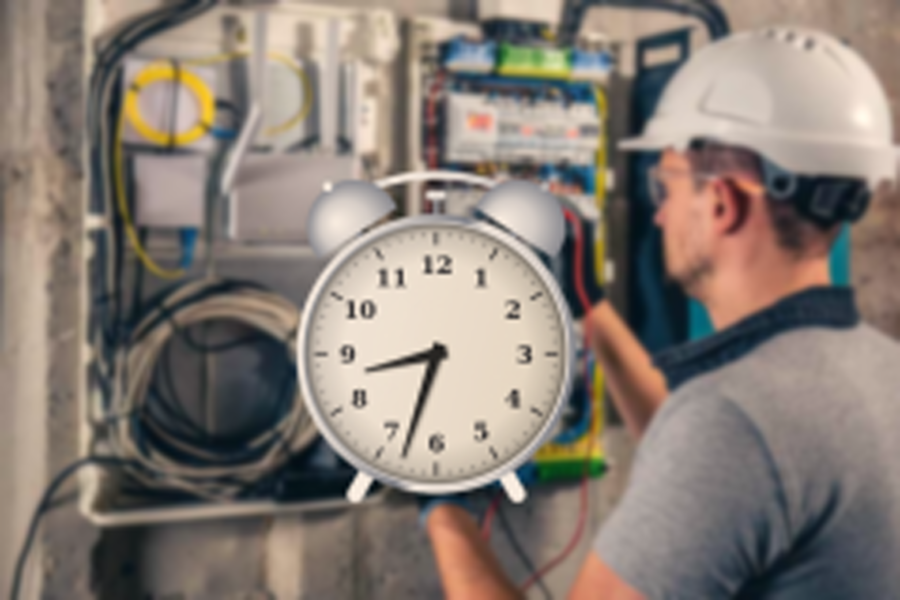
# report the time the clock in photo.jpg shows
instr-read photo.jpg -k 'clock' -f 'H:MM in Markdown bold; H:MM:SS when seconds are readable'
**8:33**
